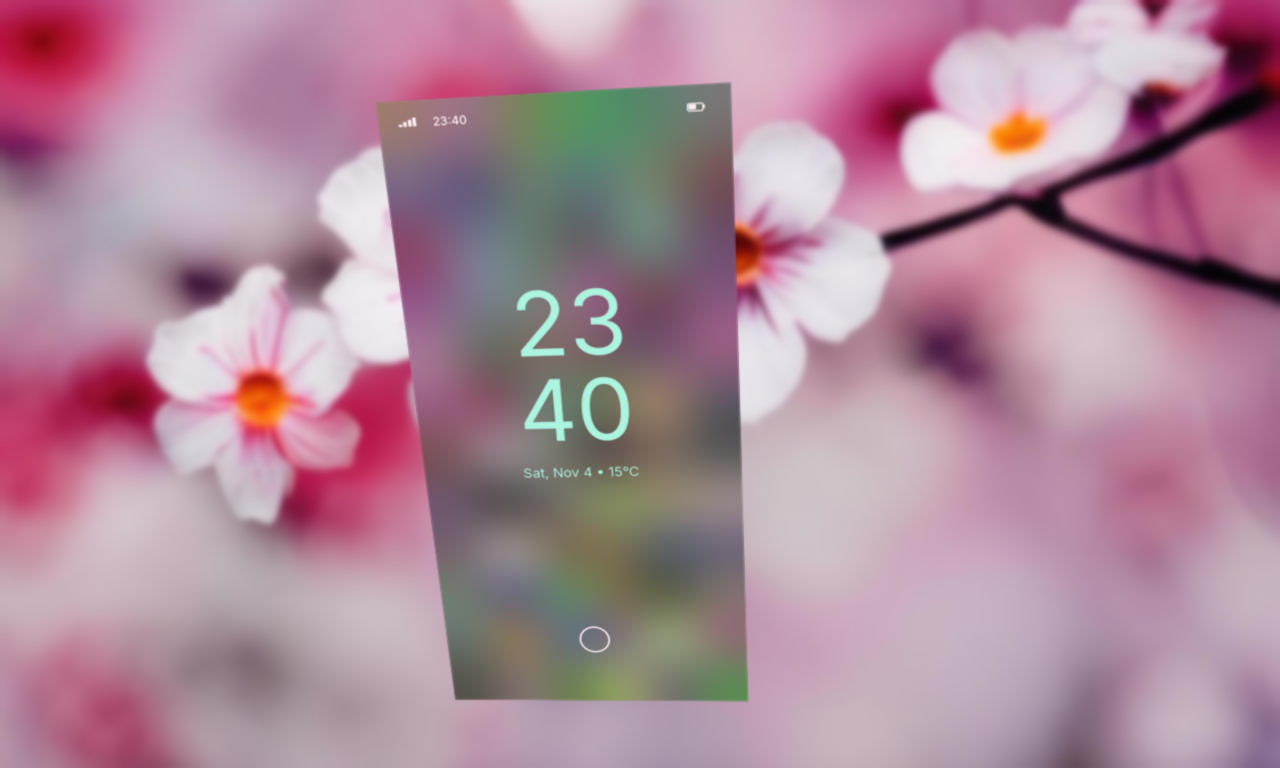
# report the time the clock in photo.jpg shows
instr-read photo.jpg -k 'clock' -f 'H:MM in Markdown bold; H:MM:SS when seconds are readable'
**23:40**
